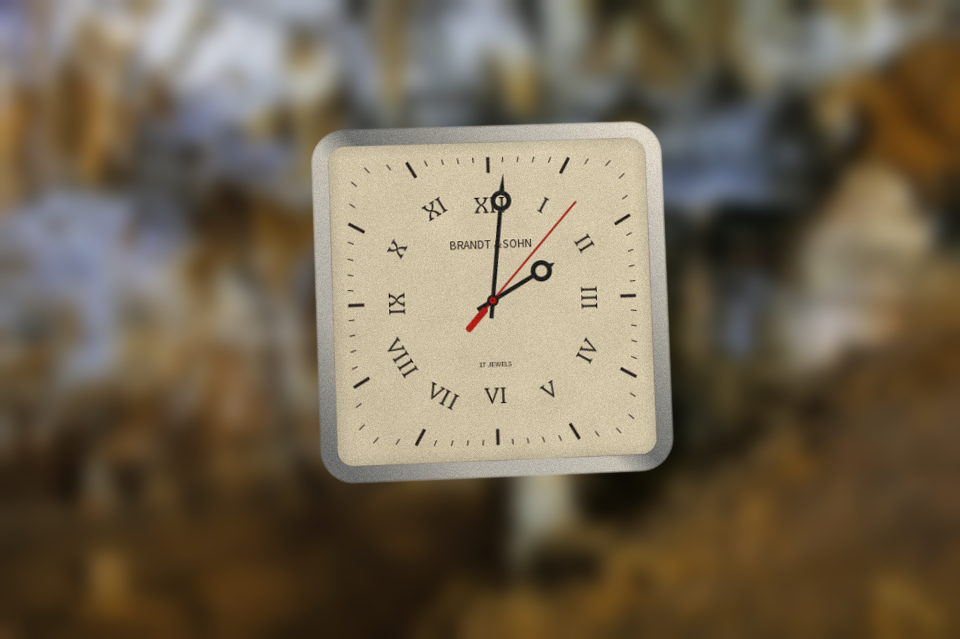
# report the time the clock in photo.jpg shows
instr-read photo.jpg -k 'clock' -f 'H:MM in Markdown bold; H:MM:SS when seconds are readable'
**2:01:07**
